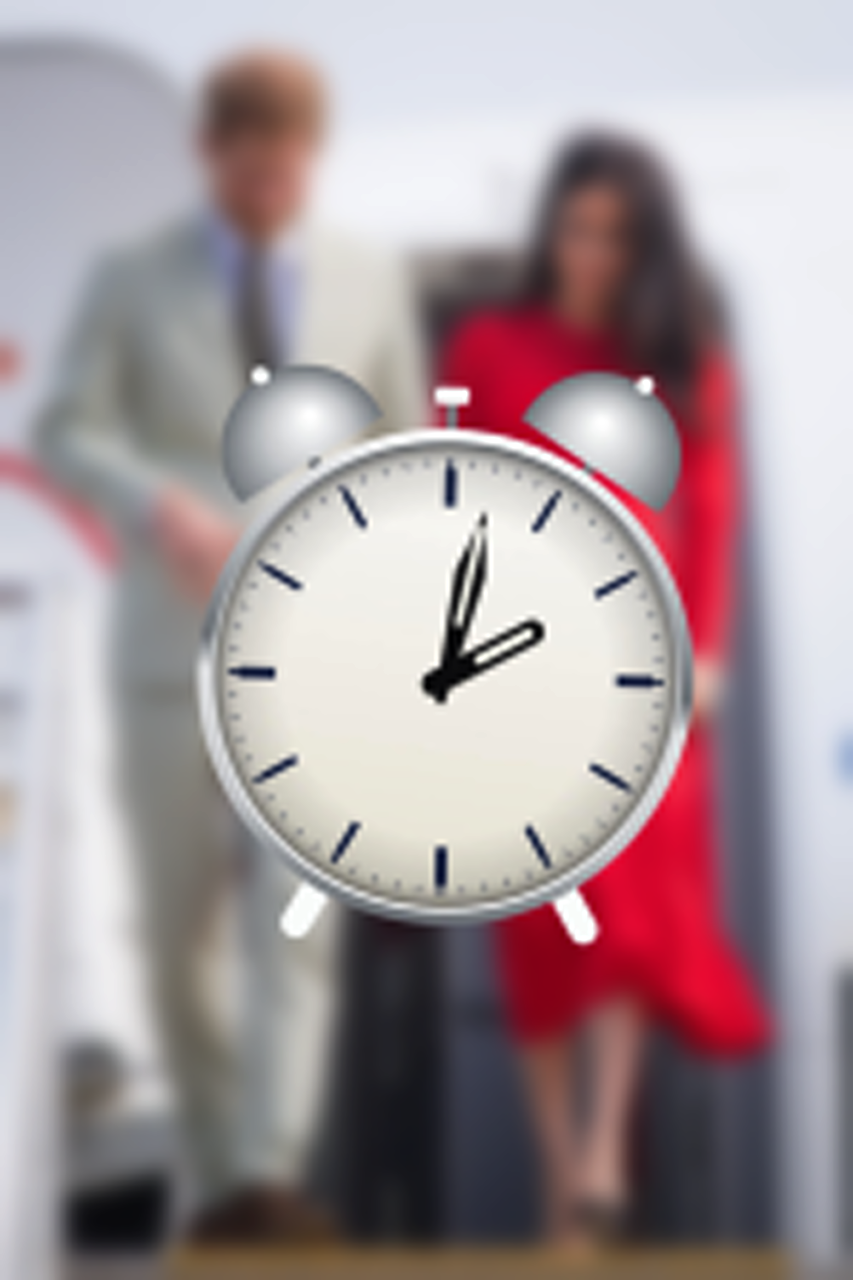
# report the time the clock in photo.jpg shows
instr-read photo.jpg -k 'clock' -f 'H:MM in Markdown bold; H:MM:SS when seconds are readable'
**2:02**
